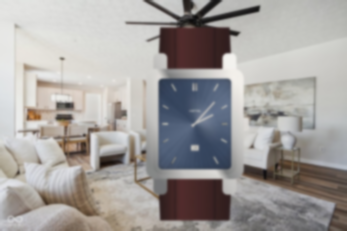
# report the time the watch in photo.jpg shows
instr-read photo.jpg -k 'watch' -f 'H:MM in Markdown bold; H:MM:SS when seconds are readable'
**2:07**
